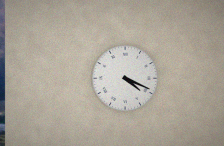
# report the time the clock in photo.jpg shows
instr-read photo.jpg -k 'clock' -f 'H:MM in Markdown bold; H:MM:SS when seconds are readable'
**4:19**
